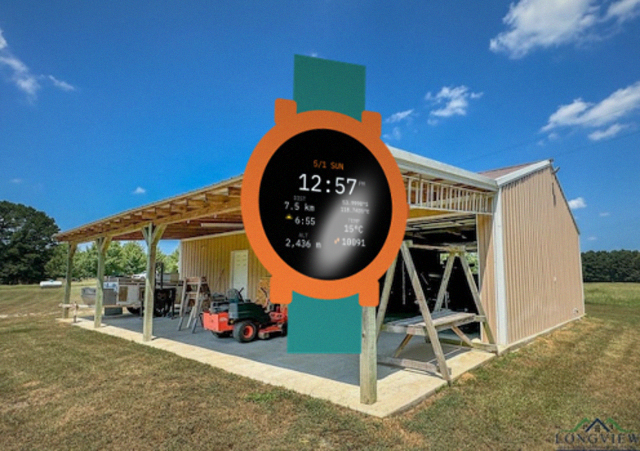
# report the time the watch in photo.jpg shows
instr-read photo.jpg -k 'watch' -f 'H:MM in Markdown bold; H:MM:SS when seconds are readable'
**12:57**
